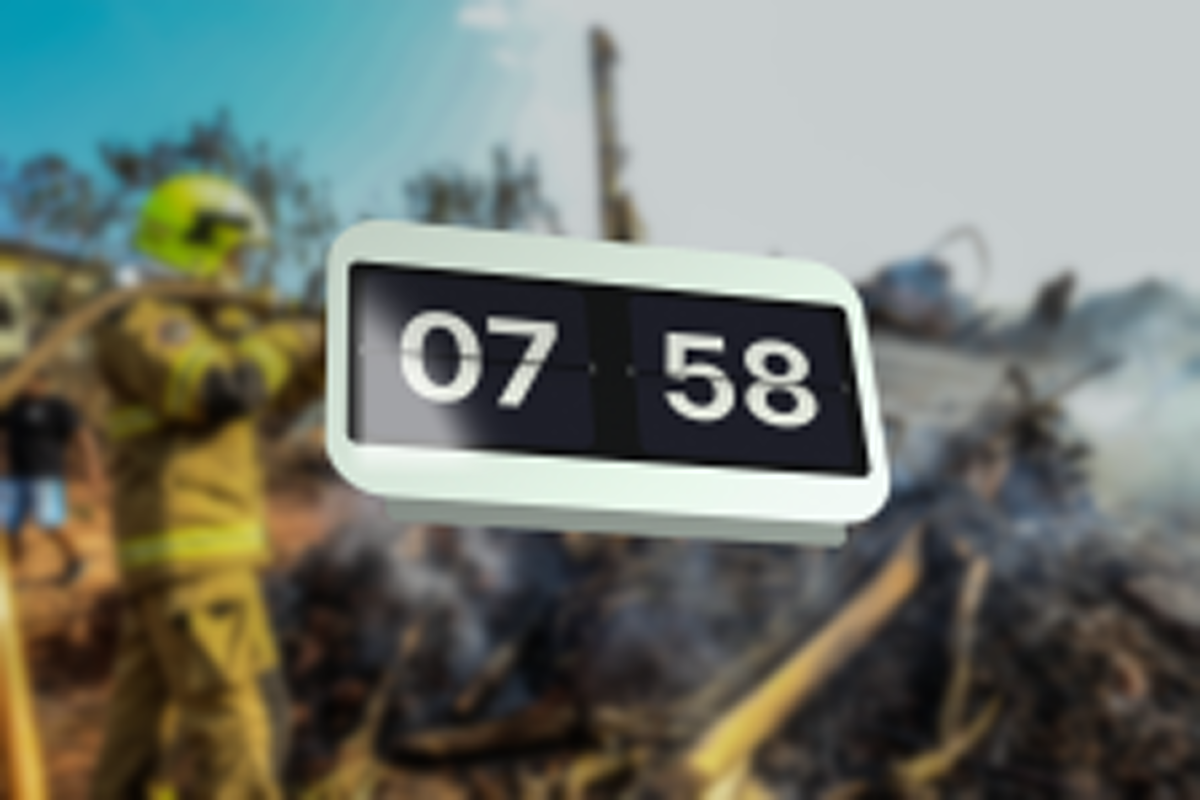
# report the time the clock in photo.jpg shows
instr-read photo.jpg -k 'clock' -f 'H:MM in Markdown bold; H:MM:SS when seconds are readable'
**7:58**
